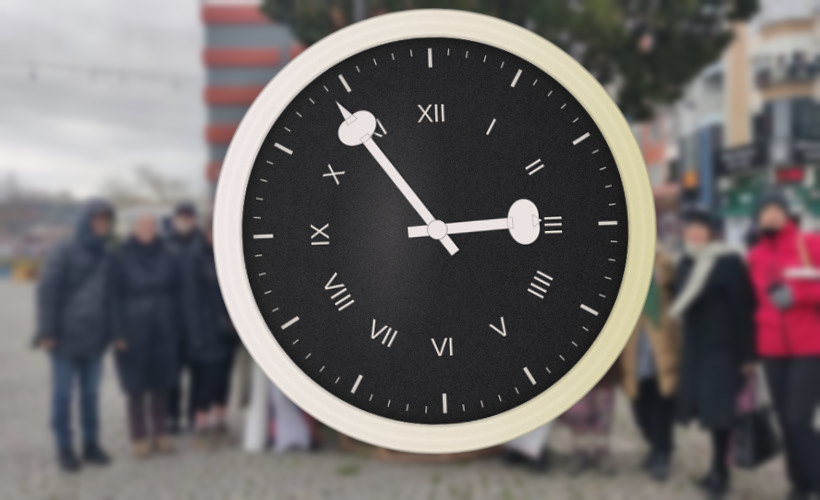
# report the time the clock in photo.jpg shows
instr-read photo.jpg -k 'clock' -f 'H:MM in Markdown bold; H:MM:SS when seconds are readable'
**2:54**
